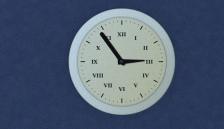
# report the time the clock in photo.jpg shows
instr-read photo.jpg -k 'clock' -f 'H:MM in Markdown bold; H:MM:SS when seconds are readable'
**2:54**
